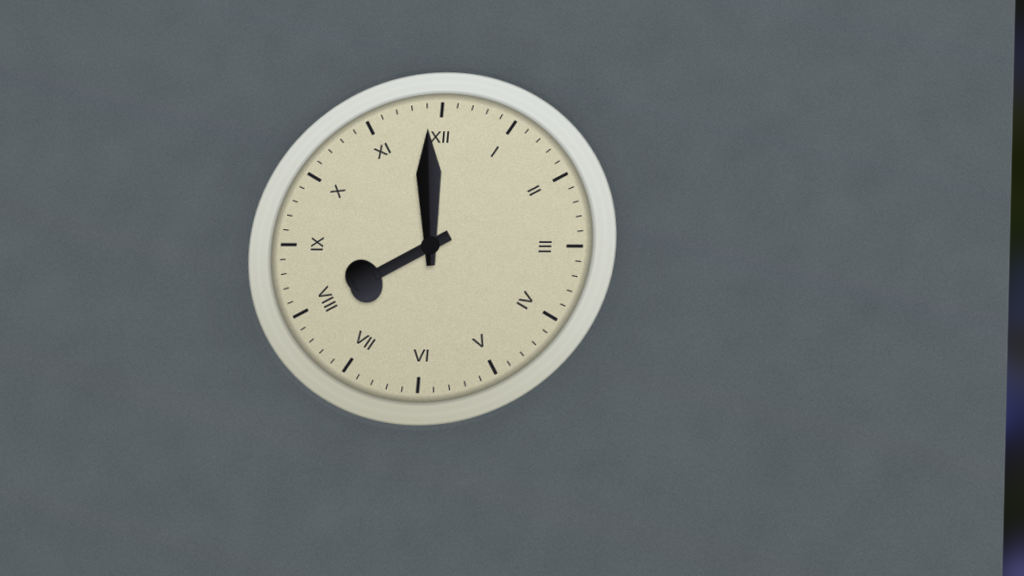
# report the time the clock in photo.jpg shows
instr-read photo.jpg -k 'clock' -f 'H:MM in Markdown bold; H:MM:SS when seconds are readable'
**7:59**
